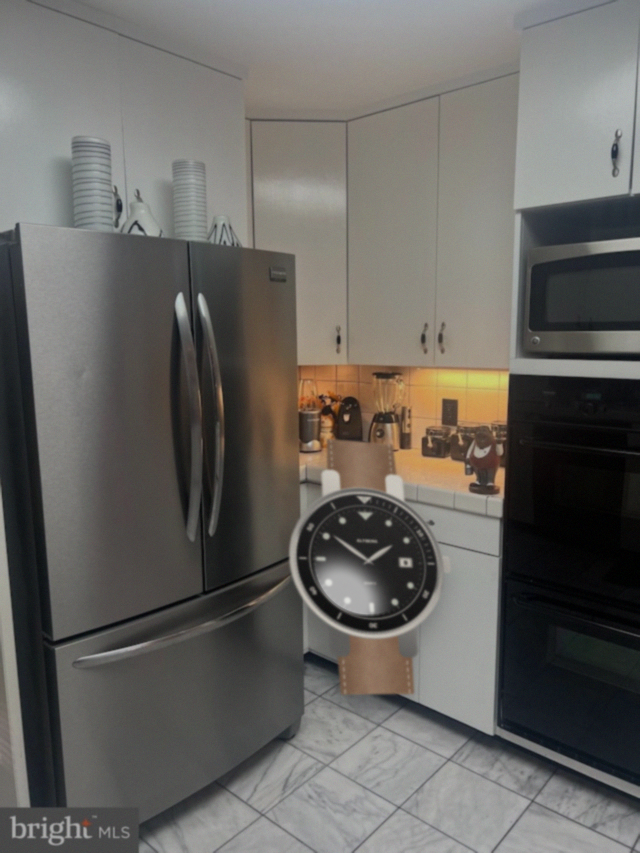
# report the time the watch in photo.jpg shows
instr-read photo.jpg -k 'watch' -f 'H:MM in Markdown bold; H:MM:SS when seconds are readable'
**1:51**
